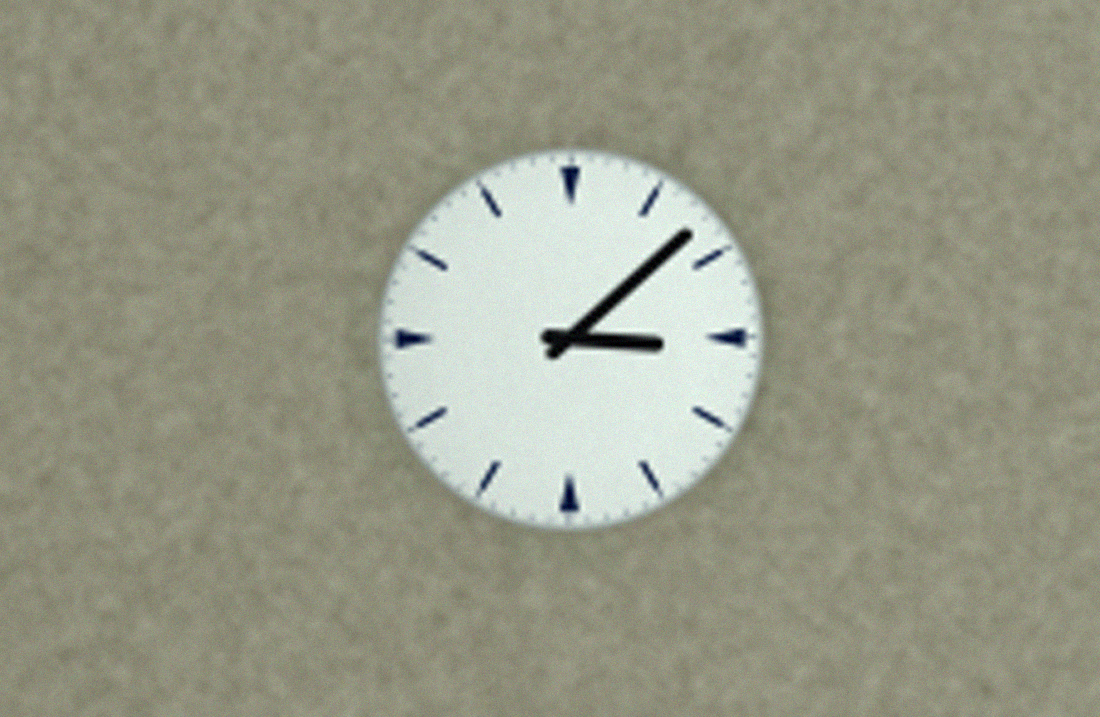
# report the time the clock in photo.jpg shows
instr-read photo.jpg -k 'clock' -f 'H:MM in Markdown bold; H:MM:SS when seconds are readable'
**3:08**
